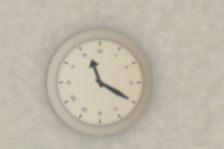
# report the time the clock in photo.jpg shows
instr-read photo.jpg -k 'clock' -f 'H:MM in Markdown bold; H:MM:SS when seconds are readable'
**11:20**
